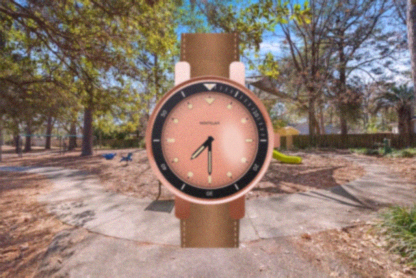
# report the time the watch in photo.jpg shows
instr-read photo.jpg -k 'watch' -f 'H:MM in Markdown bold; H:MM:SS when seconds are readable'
**7:30**
